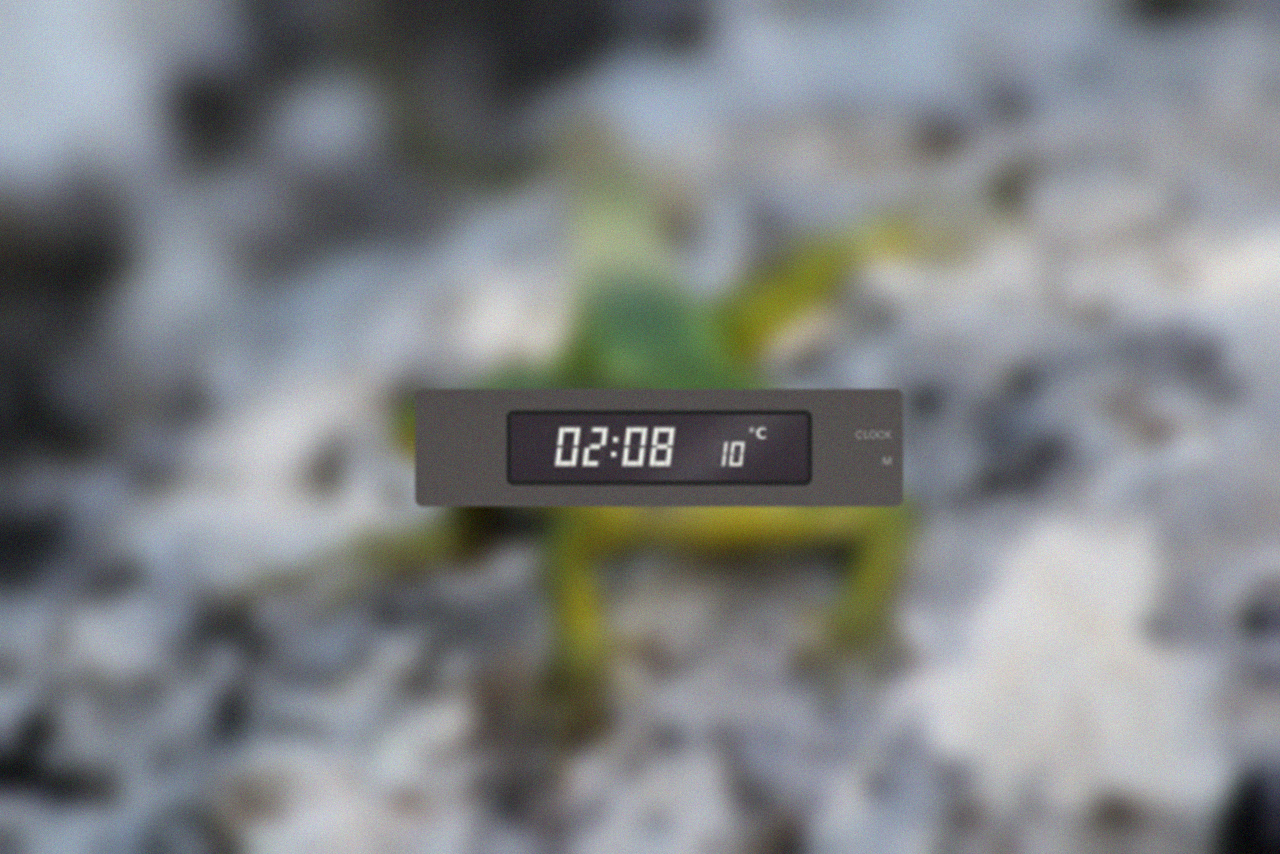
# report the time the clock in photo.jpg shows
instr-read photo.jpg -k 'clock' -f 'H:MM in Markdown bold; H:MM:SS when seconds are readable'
**2:08**
